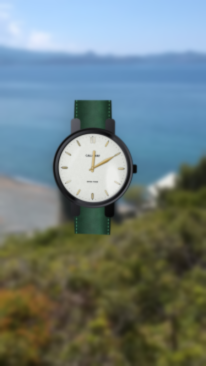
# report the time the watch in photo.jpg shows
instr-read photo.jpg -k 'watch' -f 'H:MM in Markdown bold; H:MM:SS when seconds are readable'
**12:10**
